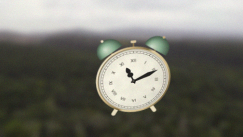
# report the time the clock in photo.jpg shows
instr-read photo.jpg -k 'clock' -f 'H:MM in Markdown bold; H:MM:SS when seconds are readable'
**11:11**
